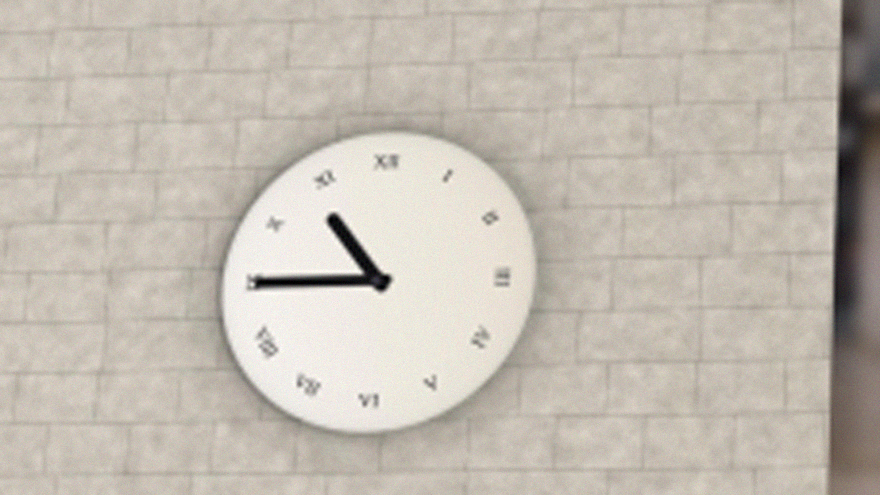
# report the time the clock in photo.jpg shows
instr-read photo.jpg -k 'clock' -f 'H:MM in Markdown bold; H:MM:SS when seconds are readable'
**10:45**
